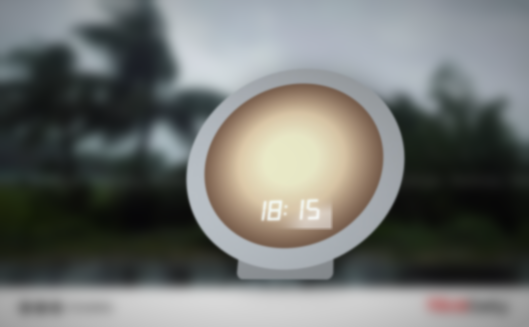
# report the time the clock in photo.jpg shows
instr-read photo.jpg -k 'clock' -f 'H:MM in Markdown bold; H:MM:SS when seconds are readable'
**18:15**
